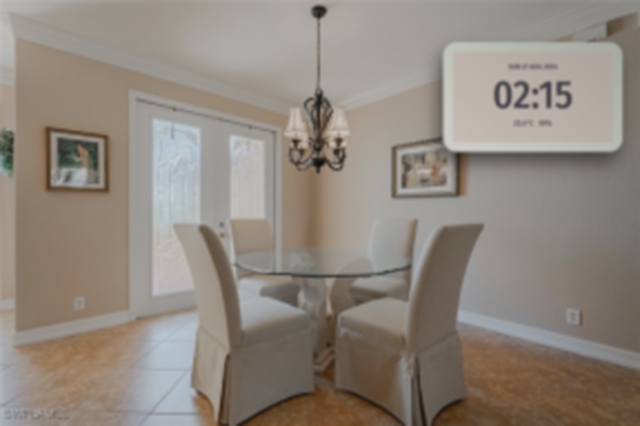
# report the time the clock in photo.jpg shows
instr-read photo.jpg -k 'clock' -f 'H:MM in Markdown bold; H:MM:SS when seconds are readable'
**2:15**
